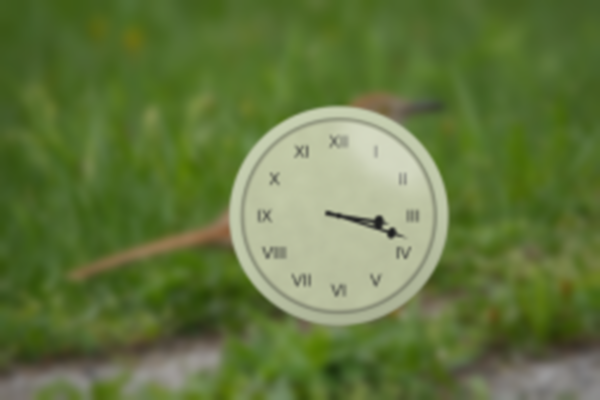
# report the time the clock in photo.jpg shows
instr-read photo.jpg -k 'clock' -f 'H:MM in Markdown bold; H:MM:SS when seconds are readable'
**3:18**
